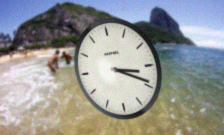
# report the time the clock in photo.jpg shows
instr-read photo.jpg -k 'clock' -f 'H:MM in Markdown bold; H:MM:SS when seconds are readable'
**3:19**
